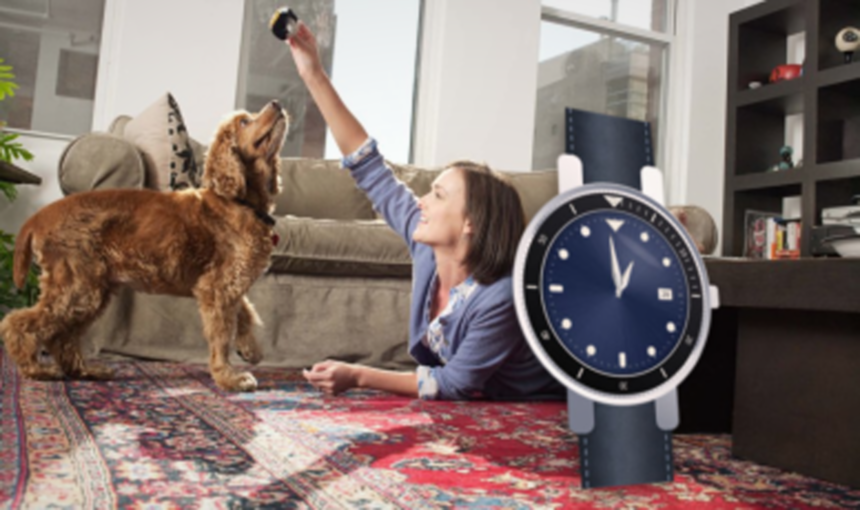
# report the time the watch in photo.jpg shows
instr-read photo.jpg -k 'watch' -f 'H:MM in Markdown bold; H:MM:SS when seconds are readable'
**12:59**
